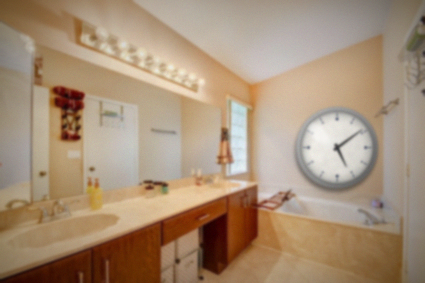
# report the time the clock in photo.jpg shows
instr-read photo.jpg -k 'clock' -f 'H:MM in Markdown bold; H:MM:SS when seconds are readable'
**5:09**
